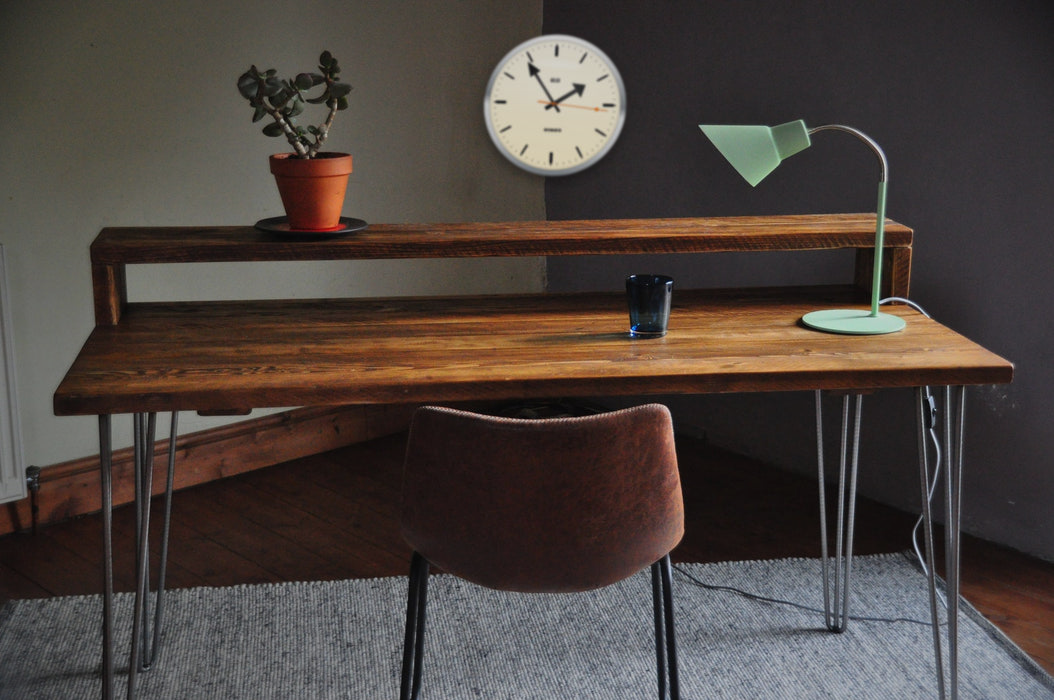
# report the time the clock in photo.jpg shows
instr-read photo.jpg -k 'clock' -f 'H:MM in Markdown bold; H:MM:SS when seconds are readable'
**1:54:16**
